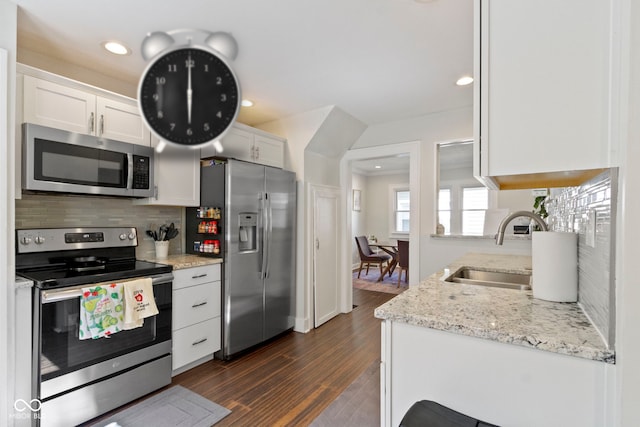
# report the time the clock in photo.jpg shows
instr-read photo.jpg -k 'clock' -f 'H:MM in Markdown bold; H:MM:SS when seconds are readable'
**6:00**
